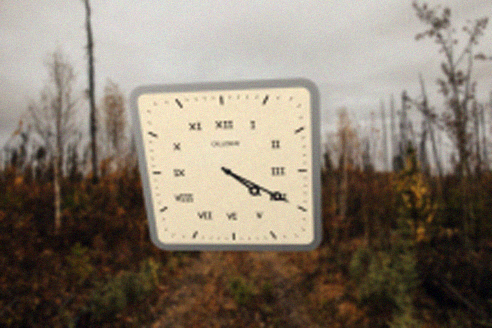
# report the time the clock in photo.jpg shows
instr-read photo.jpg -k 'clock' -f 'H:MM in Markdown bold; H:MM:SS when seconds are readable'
**4:20**
